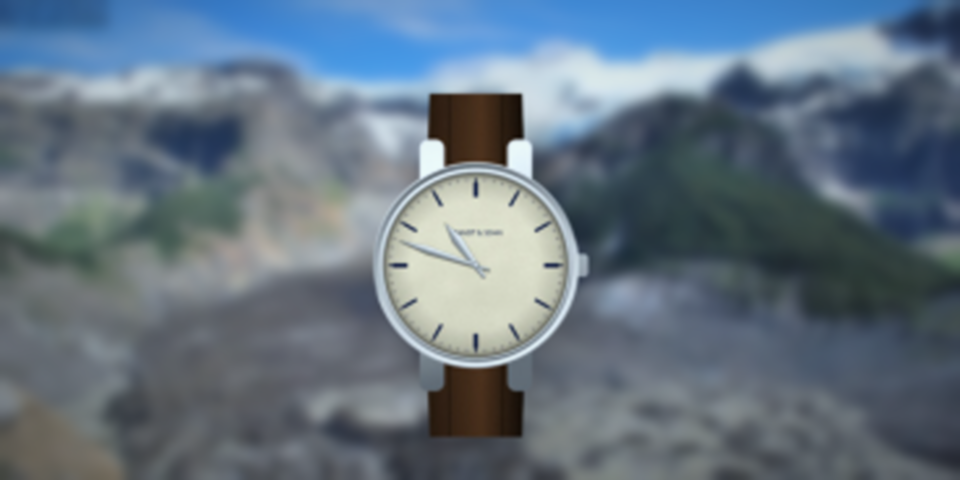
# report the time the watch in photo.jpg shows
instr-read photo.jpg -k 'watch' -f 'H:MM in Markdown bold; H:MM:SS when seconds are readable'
**10:48**
